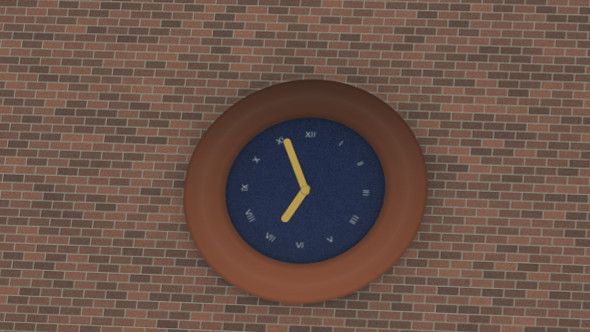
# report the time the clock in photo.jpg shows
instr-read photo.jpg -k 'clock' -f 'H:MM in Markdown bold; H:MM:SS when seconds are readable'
**6:56**
